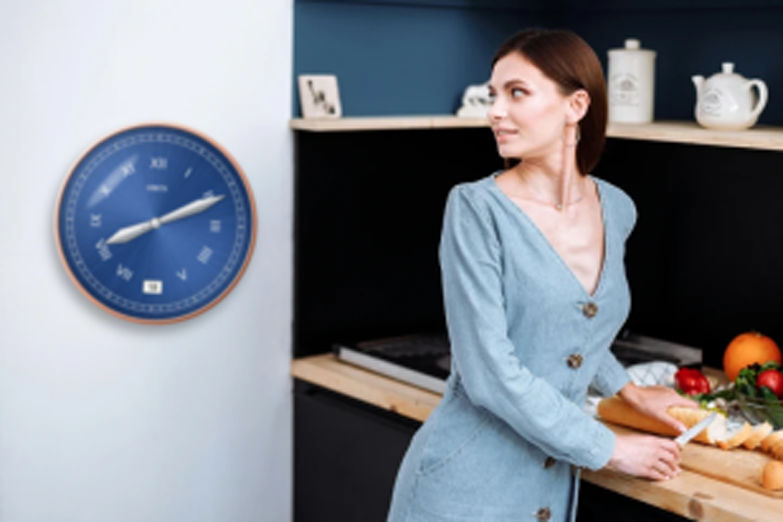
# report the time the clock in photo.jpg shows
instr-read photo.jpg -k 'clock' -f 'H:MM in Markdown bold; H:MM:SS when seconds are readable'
**8:11**
